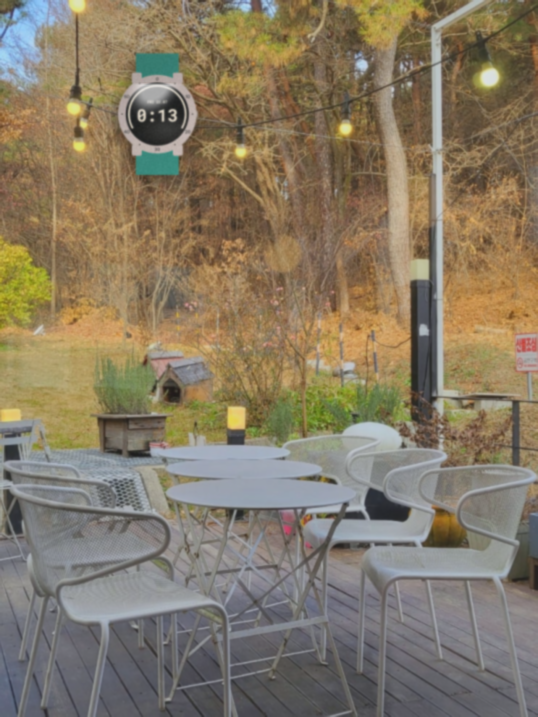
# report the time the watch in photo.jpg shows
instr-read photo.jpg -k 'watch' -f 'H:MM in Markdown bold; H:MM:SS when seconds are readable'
**0:13**
